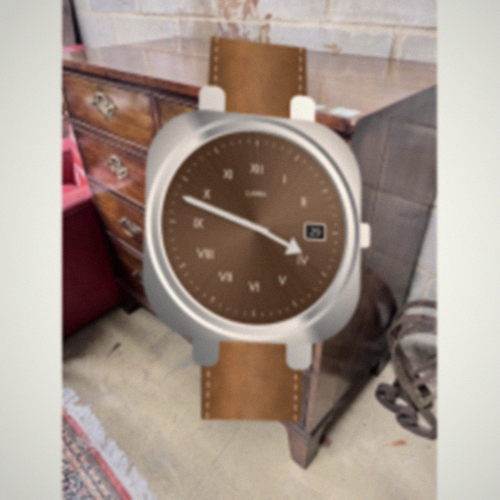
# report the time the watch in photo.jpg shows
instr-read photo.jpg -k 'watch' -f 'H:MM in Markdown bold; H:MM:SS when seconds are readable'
**3:48**
